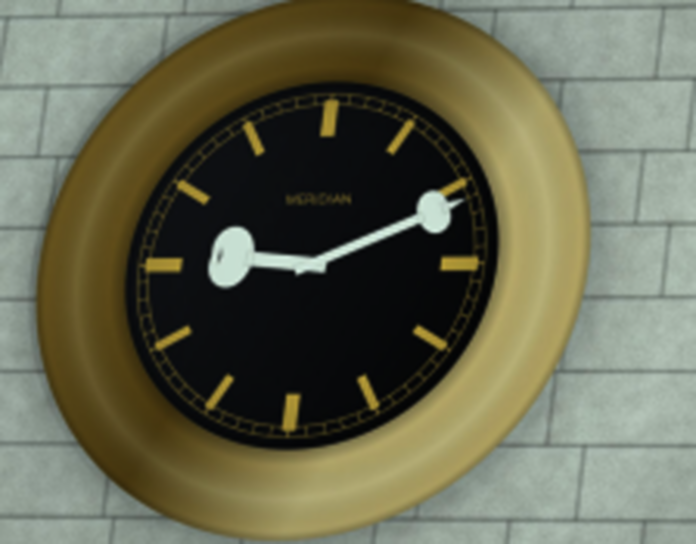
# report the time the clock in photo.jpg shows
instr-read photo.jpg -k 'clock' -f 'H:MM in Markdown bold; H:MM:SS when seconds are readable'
**9:11**
